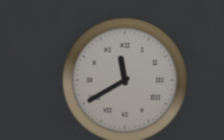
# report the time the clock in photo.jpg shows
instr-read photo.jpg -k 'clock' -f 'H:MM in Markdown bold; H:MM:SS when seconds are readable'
**11:40**
